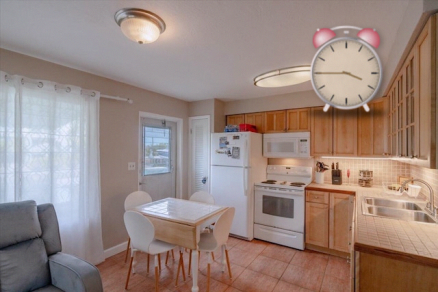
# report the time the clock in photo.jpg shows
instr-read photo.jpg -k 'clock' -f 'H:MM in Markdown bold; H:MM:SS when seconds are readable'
**3:45**
